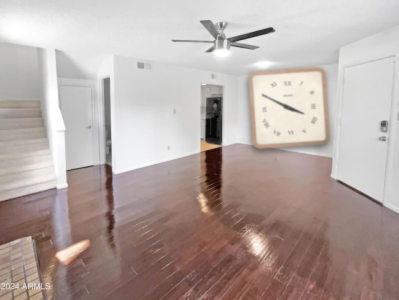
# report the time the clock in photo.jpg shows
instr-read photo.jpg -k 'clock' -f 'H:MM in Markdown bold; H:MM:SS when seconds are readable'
**3:50**
